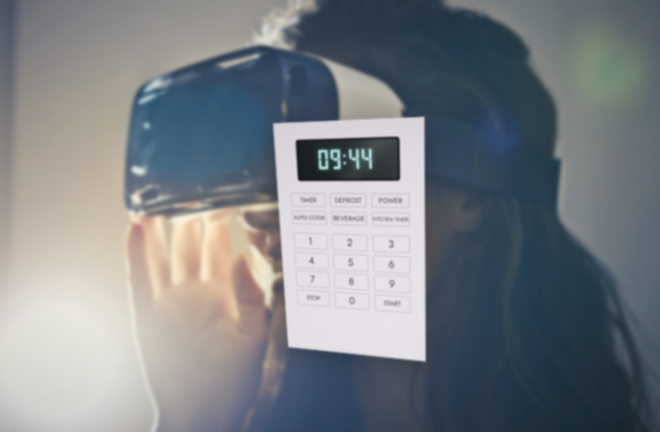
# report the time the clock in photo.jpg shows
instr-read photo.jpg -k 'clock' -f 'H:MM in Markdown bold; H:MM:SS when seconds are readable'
**9:44**
